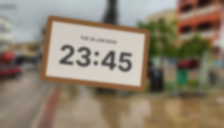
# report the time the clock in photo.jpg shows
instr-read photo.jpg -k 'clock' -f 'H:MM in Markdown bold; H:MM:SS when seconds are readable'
**23:45**
